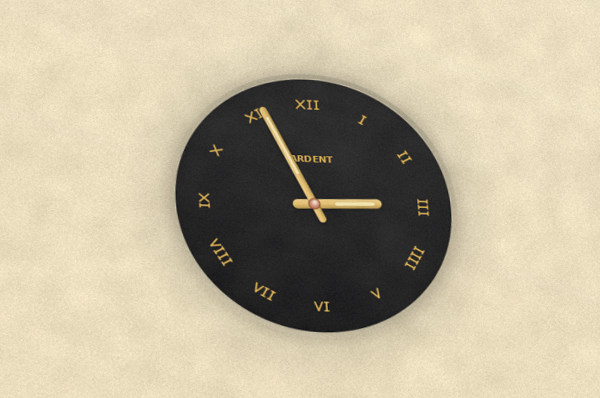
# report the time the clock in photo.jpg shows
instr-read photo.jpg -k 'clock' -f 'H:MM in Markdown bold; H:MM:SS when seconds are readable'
**2:56**
